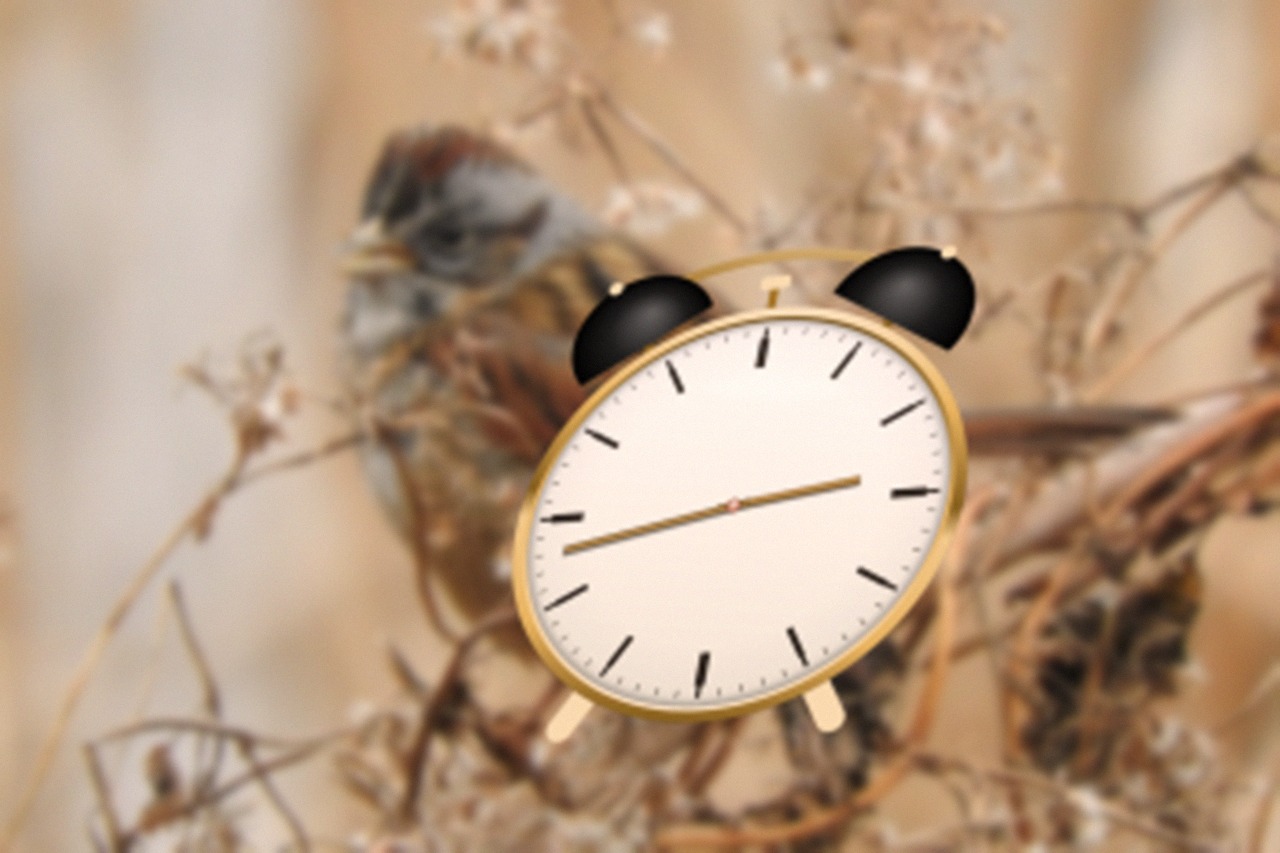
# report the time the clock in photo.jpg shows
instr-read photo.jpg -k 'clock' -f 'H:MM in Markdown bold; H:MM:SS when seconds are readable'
**2:43**
